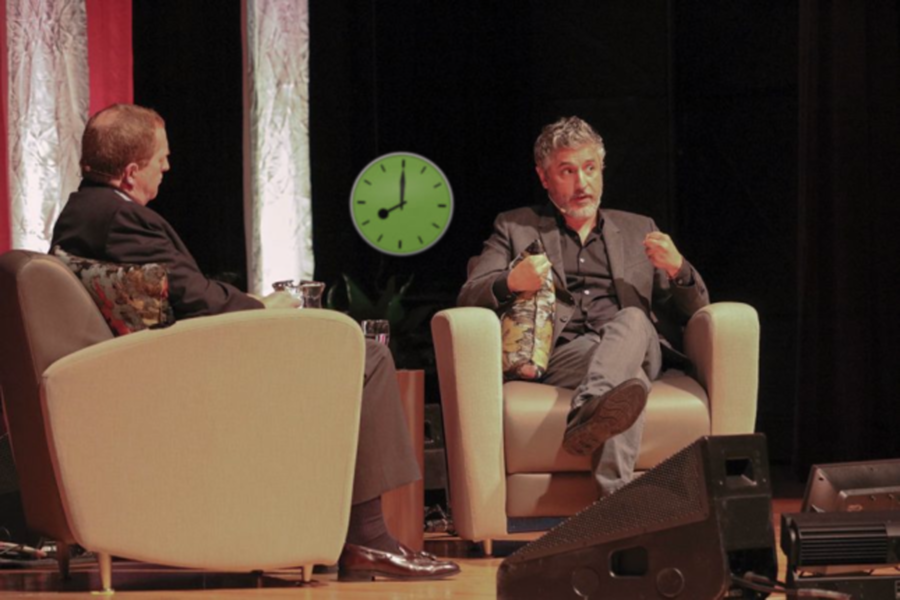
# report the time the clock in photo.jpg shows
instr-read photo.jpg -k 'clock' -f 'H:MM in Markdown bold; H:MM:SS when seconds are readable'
**8:00**
